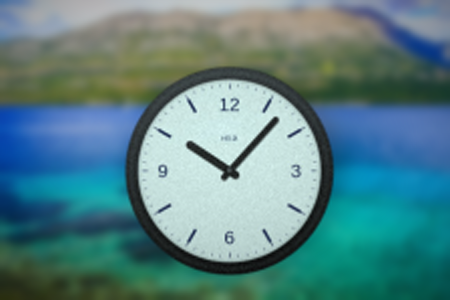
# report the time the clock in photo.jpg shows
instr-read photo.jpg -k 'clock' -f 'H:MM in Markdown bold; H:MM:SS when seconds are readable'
**10:07**
